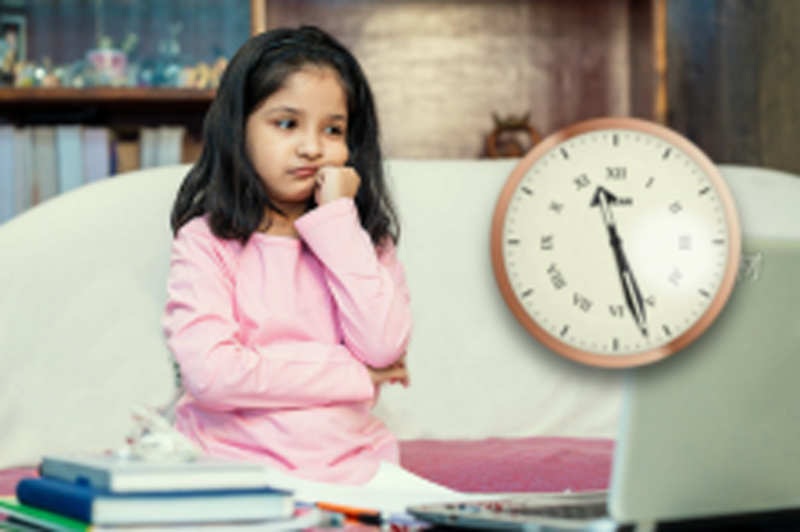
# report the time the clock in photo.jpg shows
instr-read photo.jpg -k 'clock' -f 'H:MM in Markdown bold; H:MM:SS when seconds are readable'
**11:27**
